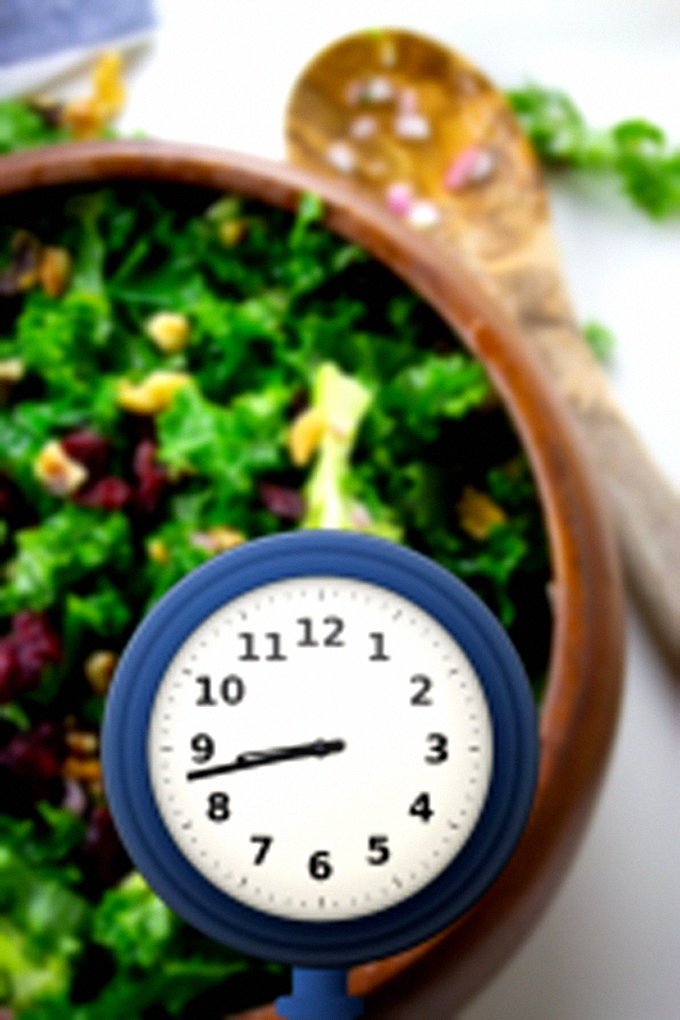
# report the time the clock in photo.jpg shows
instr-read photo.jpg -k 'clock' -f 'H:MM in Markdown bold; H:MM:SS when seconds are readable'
**8:43**
